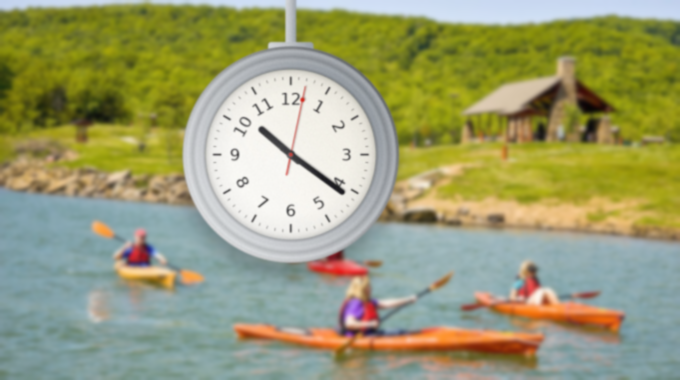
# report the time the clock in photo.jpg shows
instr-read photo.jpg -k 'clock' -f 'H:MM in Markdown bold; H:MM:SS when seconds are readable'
**10:21:02**
